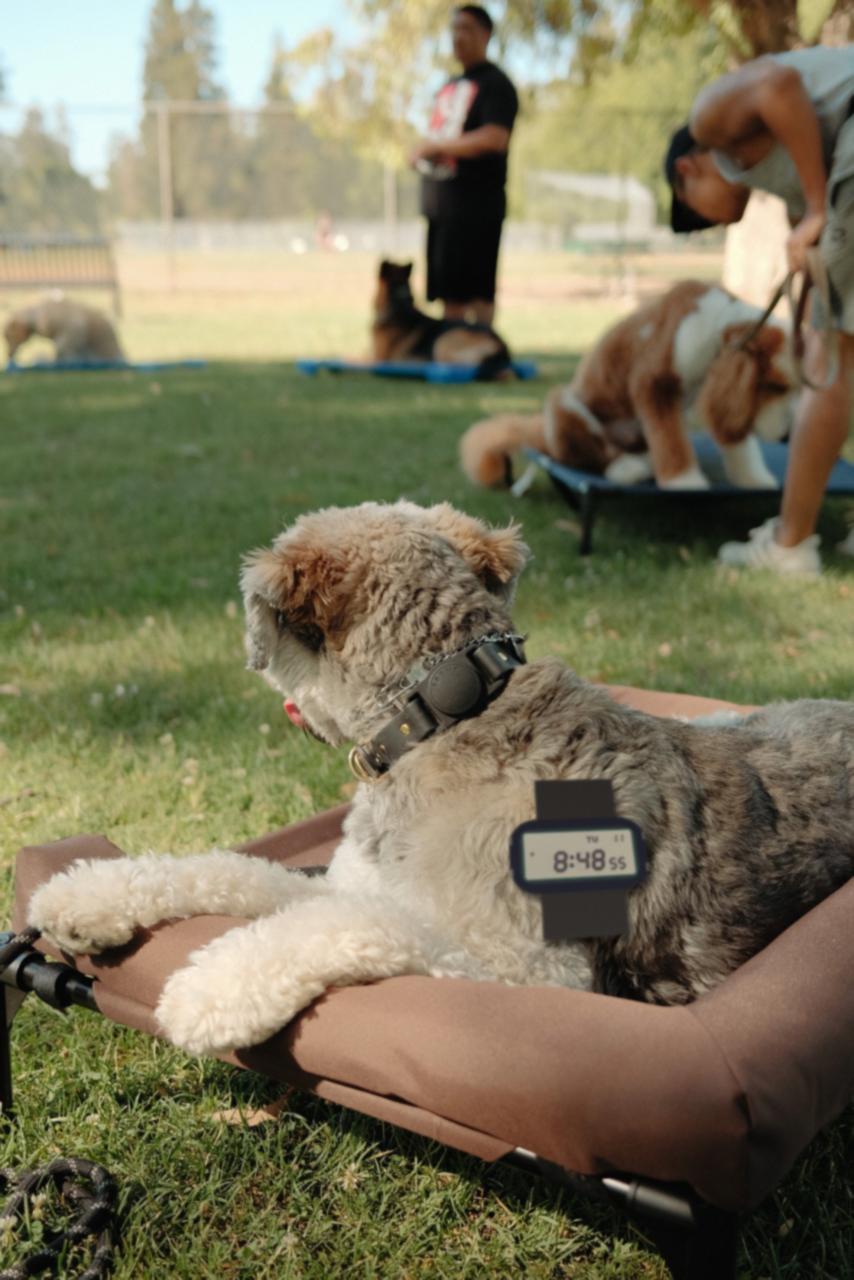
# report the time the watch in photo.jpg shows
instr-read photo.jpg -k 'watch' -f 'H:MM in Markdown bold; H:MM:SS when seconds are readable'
**8:48:55**
